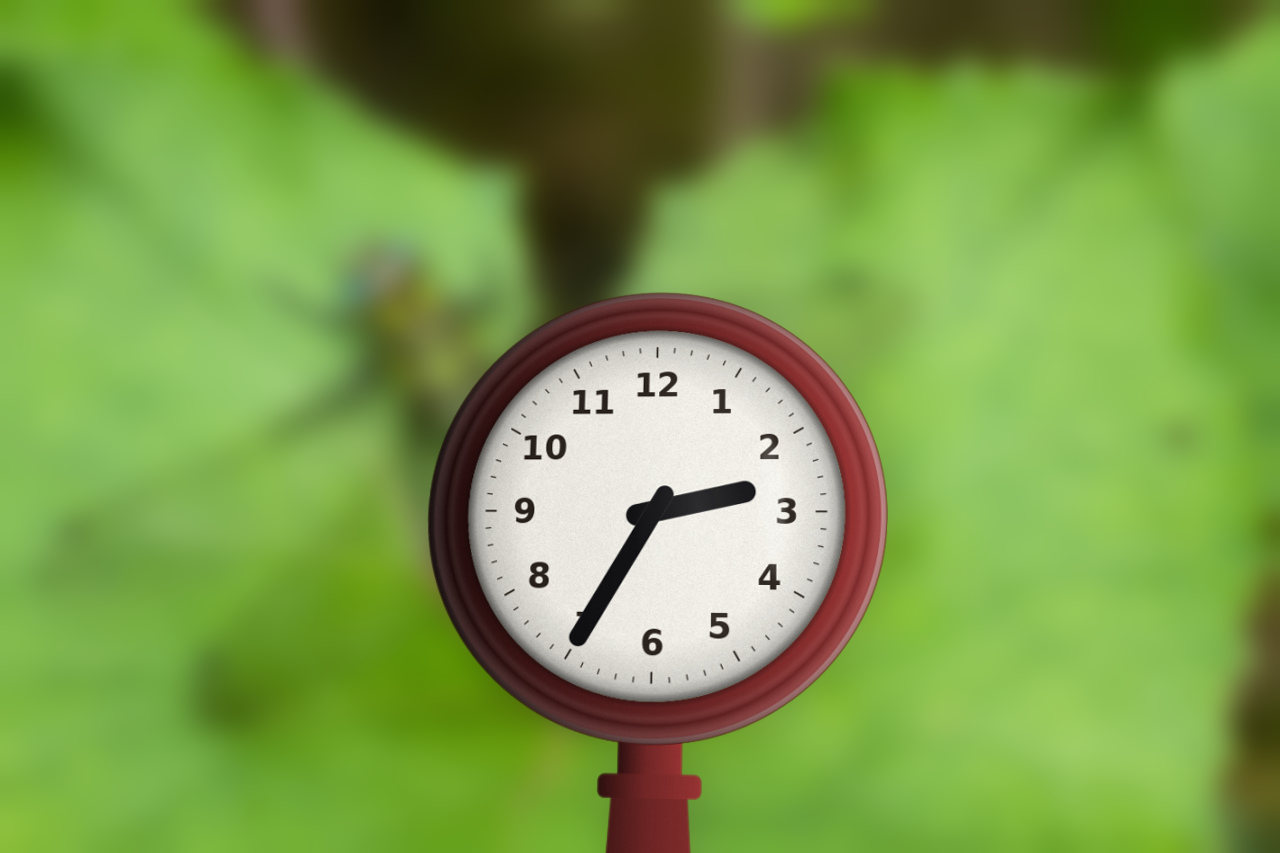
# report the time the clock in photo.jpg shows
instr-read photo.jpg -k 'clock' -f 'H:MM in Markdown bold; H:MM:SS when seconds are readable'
**2:35**
